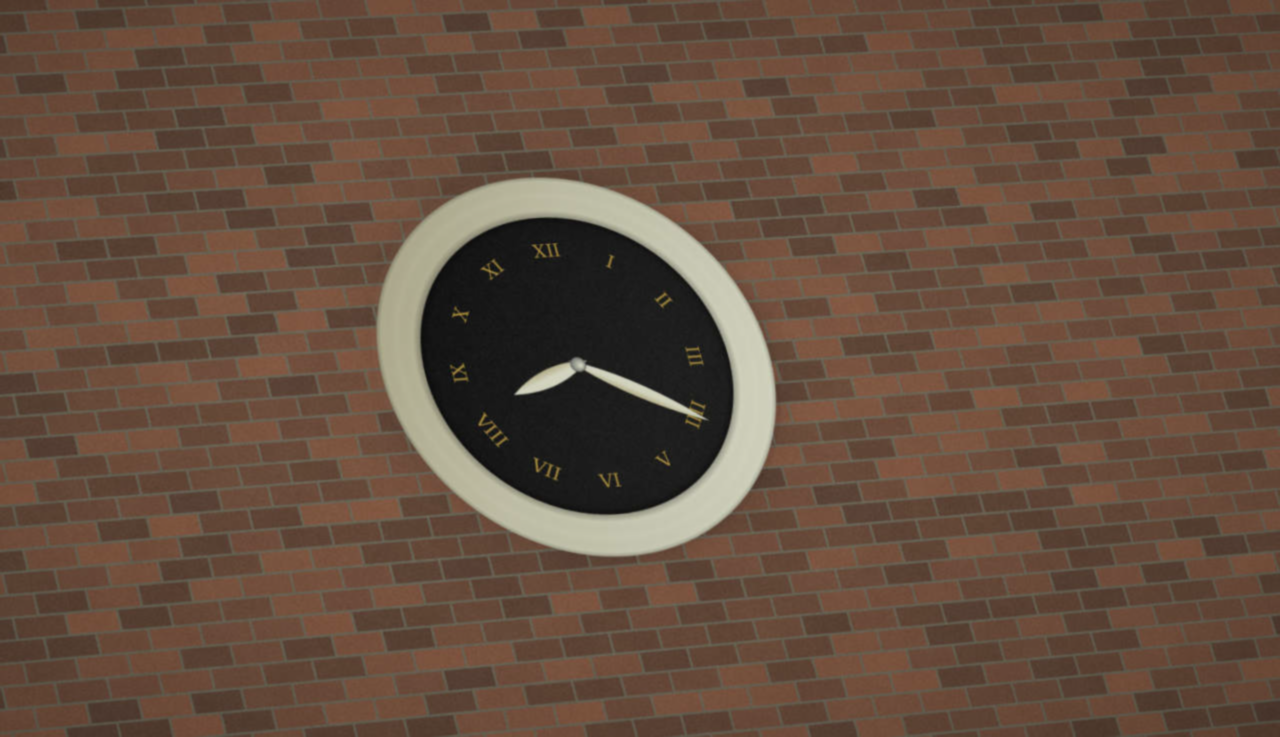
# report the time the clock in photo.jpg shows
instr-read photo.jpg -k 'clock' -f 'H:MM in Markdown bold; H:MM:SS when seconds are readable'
**8:20**
